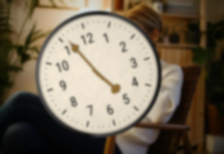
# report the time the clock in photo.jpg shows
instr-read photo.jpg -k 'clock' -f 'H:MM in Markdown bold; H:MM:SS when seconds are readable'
**4:56**
